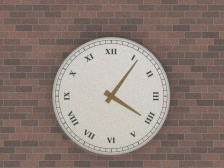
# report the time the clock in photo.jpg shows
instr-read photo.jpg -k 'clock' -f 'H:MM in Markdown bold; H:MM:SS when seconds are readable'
**4:06**
